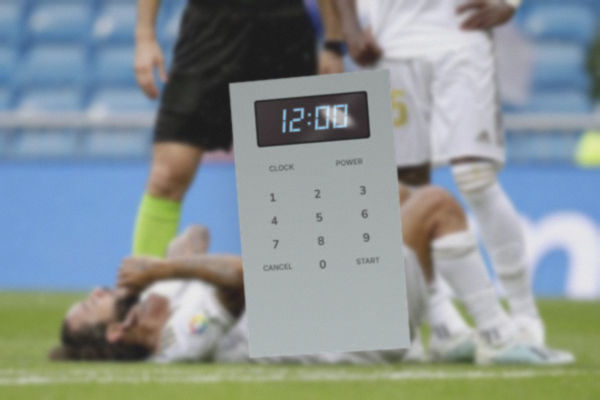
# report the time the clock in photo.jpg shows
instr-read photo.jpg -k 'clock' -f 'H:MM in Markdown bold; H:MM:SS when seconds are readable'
**12:00**
